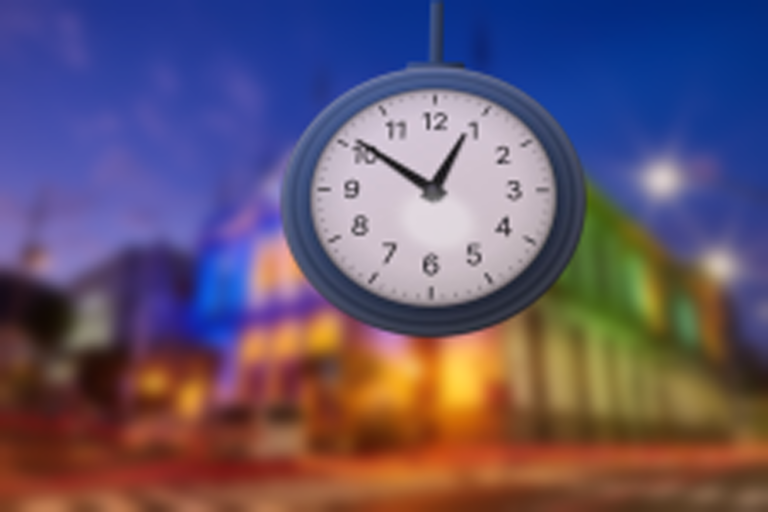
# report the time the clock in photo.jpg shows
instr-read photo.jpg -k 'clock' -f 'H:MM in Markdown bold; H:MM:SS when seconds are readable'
**12:51**
